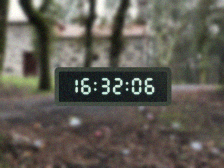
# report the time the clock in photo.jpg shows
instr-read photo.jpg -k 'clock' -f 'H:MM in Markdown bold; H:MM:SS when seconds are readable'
**16:32:06**
